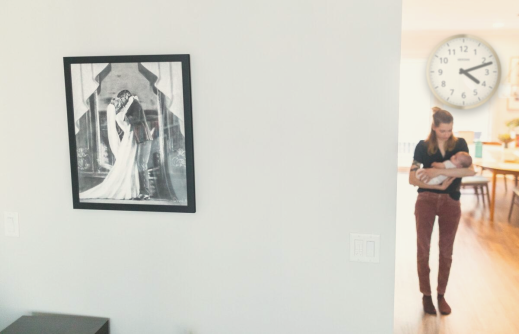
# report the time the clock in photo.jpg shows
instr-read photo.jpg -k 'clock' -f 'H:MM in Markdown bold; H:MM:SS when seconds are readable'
**4:12**
